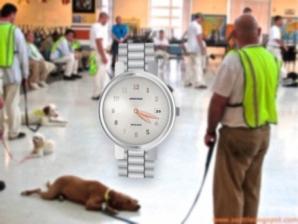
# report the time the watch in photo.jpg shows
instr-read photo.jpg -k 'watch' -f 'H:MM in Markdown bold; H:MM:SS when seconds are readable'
**4:18**
